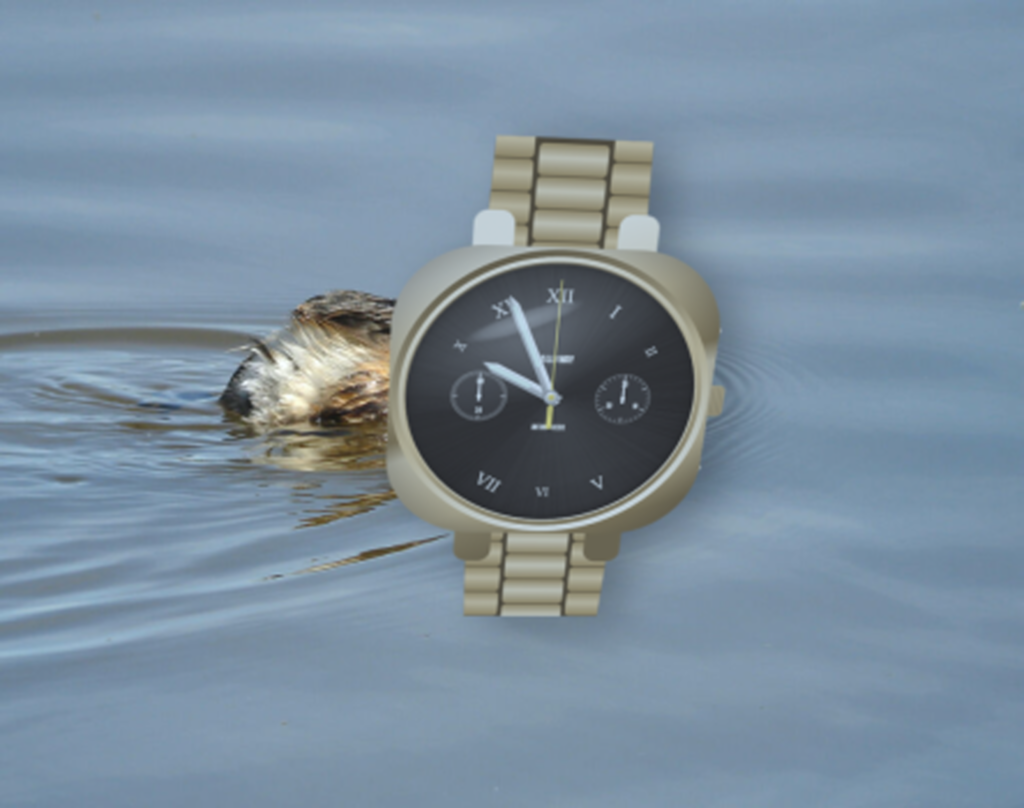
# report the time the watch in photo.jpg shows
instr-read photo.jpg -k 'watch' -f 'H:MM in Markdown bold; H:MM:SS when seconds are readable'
**9:56**
